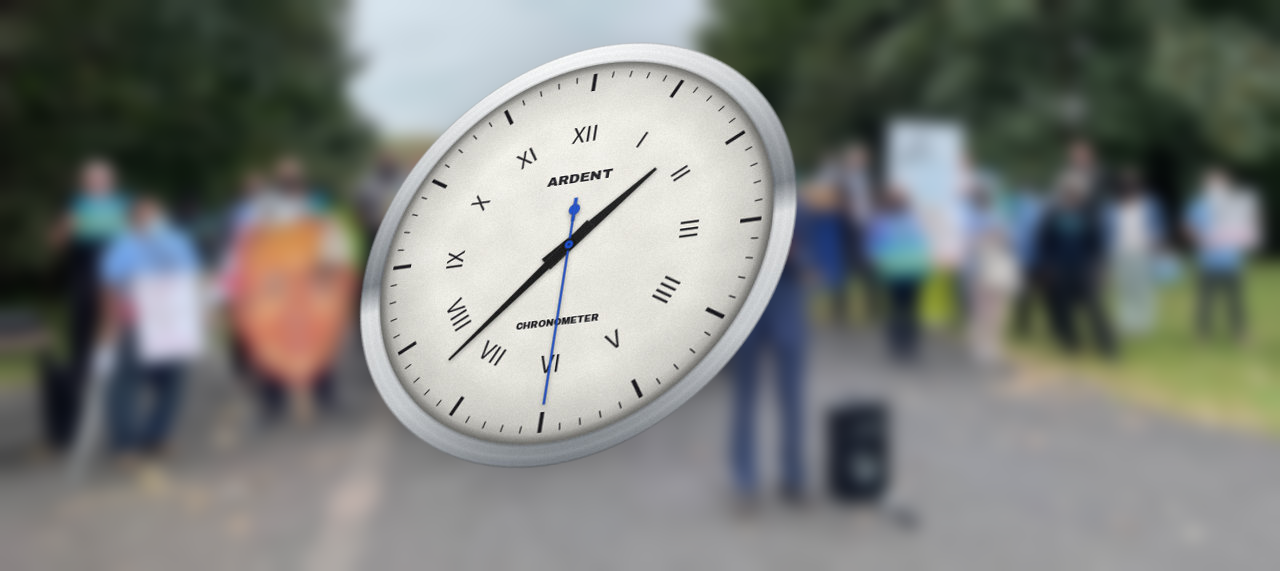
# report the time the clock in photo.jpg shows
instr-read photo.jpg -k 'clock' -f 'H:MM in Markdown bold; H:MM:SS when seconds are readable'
**1:37:30**
